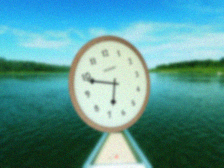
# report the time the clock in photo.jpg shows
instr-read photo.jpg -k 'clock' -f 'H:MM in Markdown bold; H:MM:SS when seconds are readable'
**6:49**
